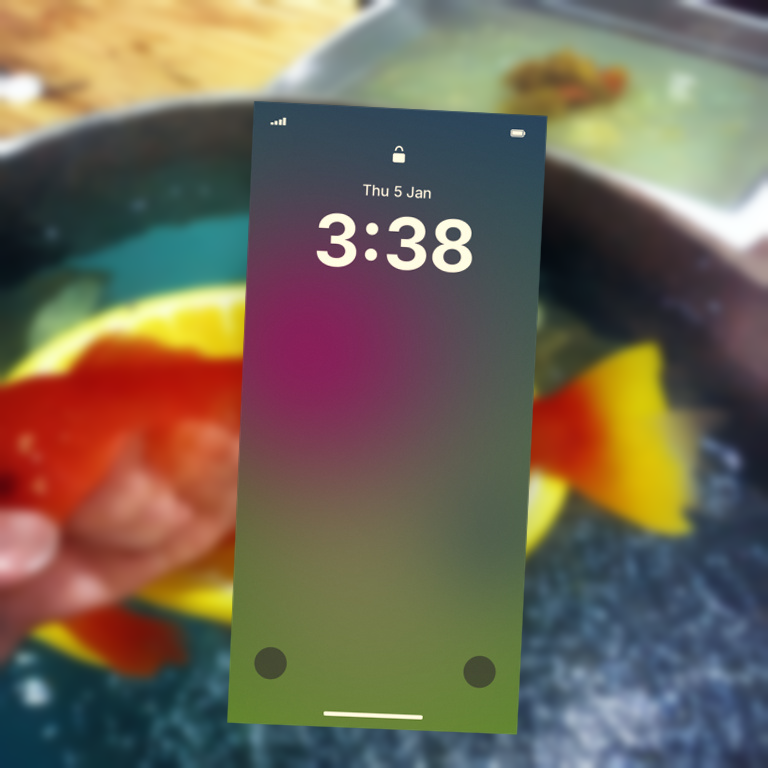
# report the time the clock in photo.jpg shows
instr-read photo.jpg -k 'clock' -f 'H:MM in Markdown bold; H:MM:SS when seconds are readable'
**3:38**
